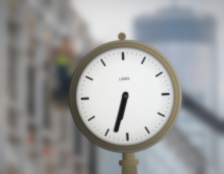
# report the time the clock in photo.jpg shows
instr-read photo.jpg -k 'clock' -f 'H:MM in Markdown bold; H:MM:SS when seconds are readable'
**6:33**
